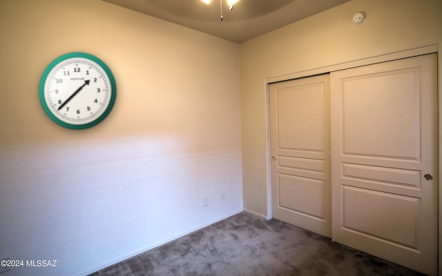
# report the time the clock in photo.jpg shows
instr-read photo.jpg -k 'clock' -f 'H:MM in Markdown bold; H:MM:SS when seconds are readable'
**1:38**
